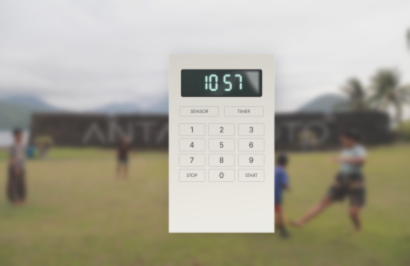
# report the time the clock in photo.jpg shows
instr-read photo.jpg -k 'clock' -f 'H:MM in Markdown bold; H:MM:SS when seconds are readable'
**10:57**
